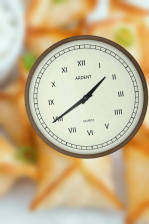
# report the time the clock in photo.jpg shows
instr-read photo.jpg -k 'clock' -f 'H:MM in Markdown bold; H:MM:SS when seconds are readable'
**1:40**
